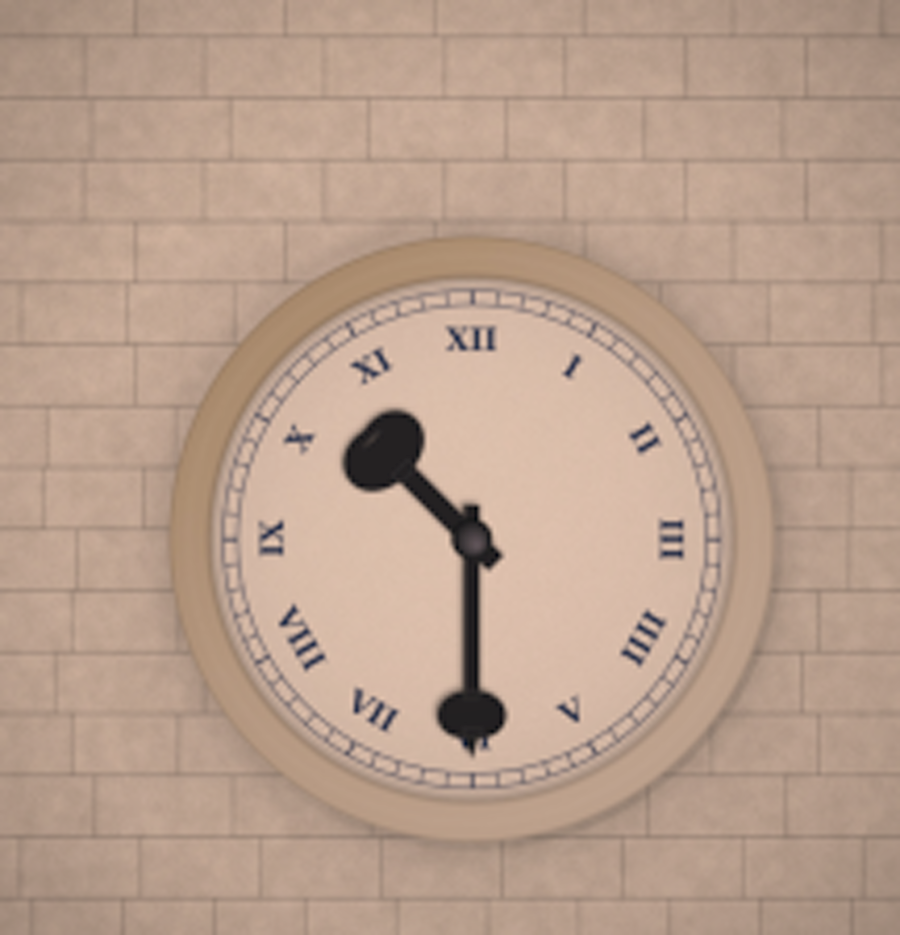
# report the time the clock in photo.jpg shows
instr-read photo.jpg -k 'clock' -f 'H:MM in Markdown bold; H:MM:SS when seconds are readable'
**10:30**
